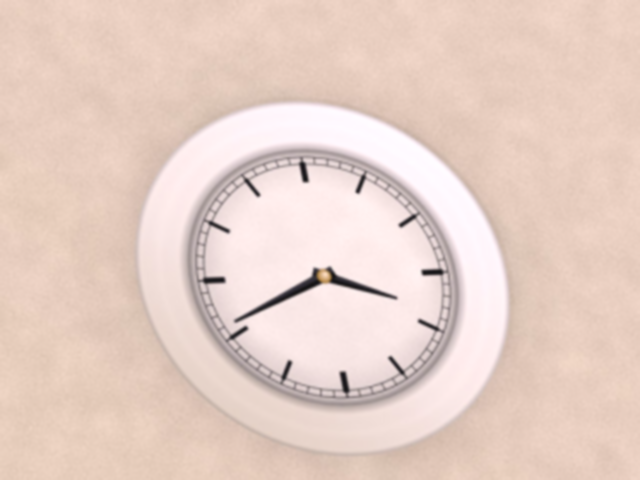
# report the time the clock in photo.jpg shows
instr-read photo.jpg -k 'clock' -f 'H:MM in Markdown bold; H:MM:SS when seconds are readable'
**3:41**
